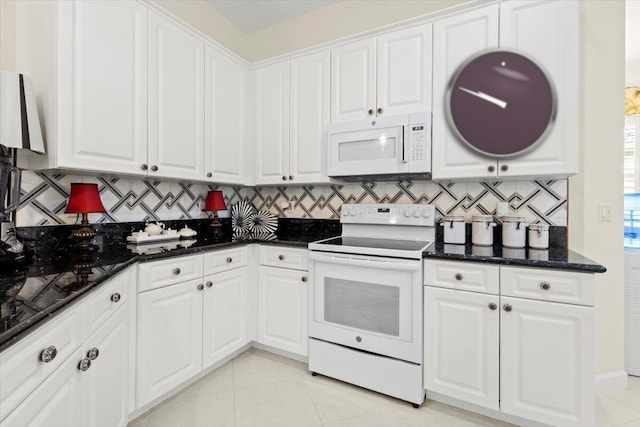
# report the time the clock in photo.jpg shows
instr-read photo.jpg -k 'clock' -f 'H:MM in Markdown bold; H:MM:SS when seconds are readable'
**9:48**
